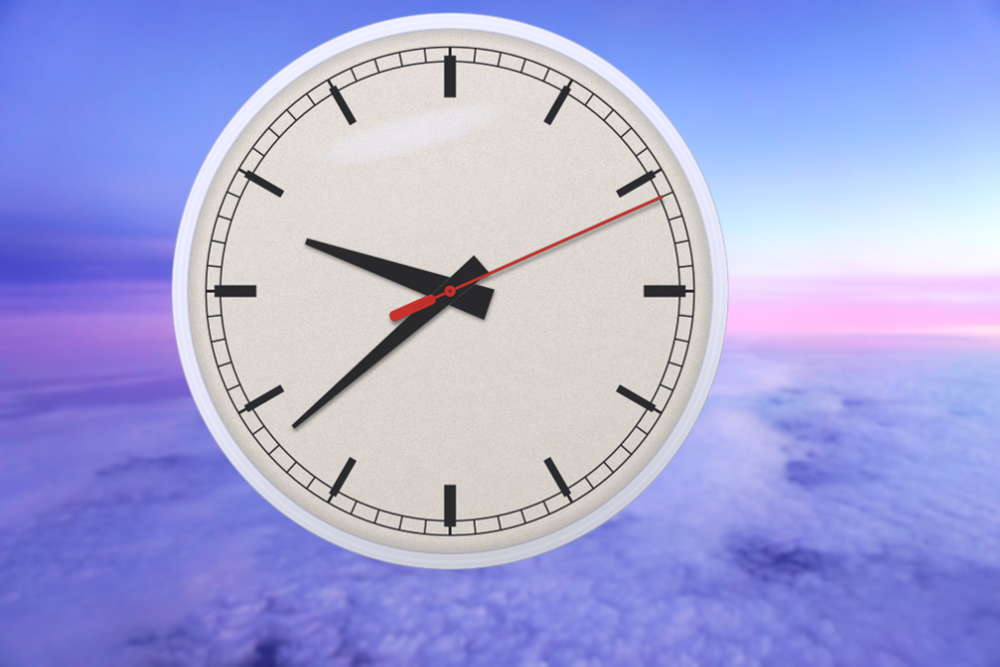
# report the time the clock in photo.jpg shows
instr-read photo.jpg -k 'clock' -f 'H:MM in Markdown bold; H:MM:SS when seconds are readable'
**9:38:11**
